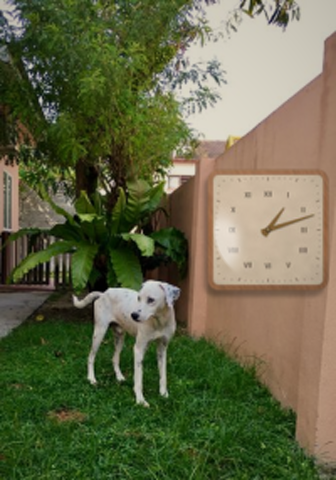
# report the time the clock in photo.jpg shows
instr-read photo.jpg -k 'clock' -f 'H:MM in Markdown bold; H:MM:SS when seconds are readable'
**1:12**
